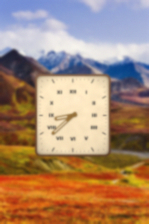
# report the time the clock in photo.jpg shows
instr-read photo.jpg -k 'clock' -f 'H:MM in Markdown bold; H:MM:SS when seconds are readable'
**8:38**
